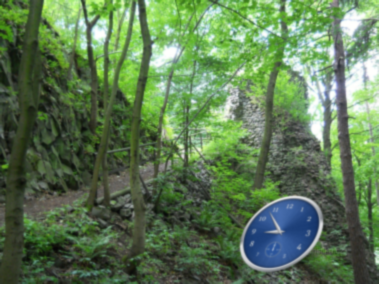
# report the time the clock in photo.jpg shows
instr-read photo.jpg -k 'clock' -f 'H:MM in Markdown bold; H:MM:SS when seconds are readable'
**8:53**
